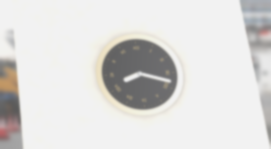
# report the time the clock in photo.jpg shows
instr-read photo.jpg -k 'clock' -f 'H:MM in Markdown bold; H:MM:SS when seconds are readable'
**8:18**
